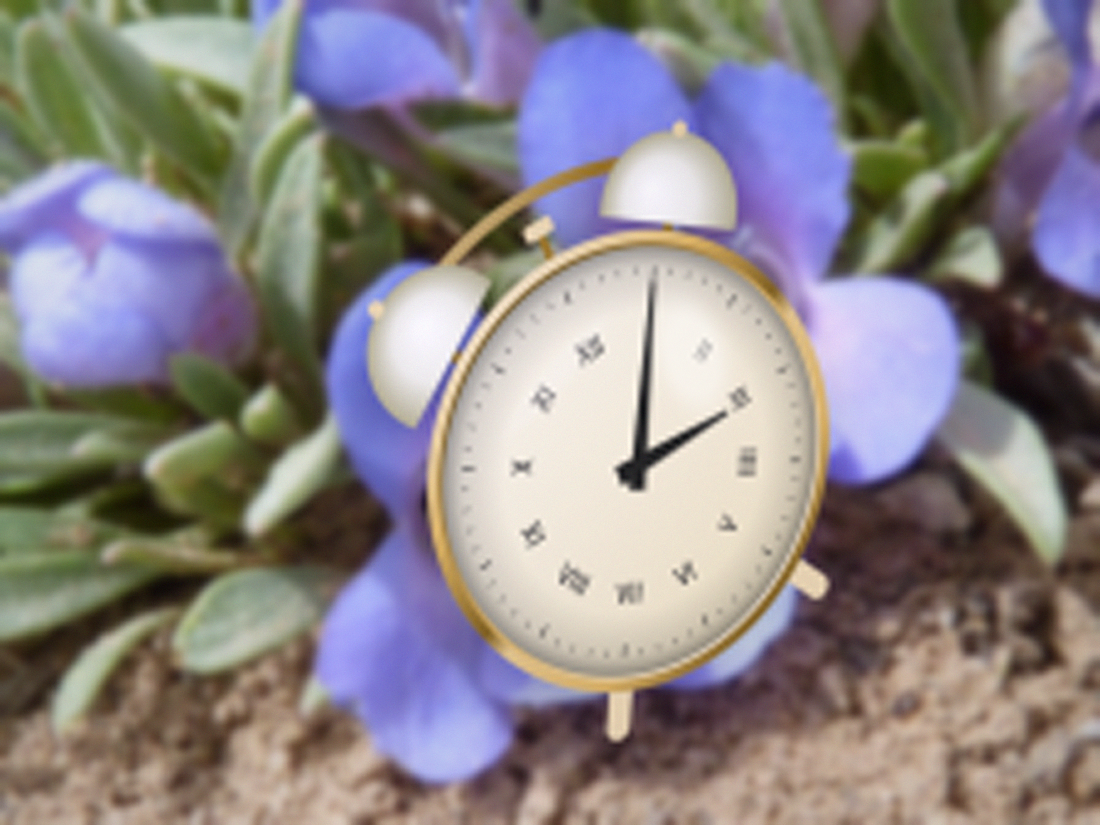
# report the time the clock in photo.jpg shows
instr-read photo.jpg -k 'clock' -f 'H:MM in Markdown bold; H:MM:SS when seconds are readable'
**3:05**
